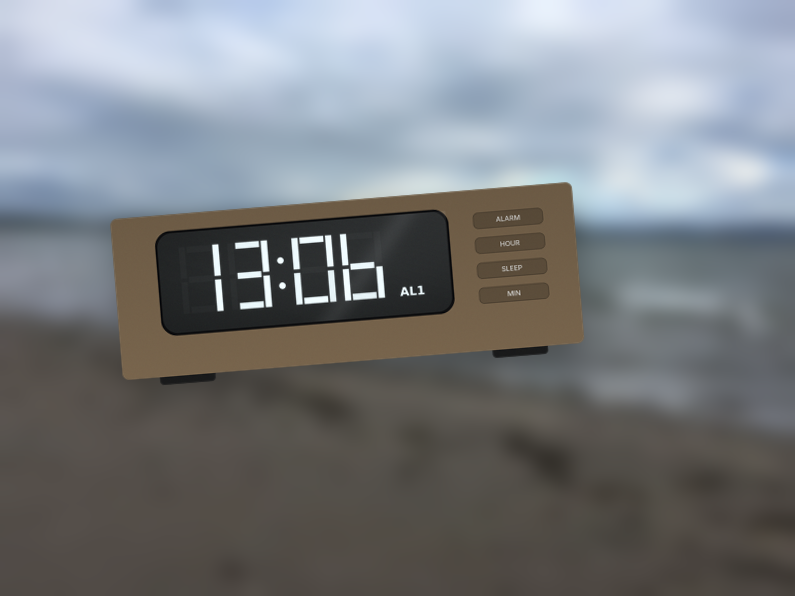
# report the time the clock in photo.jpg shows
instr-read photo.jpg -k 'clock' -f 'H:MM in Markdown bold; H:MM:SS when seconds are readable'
**13:06**
